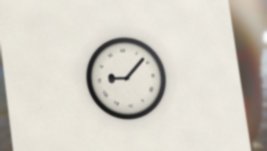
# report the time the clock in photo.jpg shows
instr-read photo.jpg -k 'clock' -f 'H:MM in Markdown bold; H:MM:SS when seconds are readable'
**9:08**
